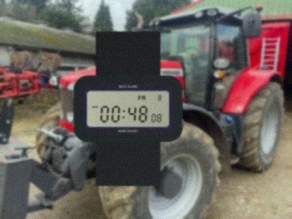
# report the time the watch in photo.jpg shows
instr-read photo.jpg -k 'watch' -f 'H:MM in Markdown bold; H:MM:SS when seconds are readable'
**0:48**
